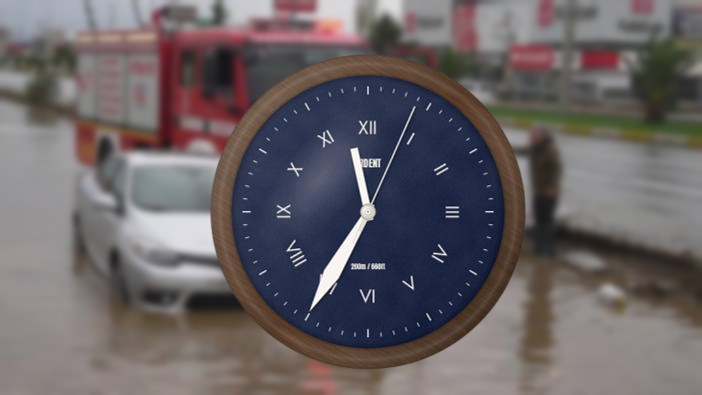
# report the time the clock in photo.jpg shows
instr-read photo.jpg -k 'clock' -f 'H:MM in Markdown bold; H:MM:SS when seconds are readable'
**11:35:04**
